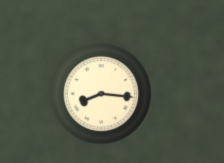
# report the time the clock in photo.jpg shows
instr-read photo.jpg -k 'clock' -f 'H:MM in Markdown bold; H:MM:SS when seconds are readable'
**8:16**
